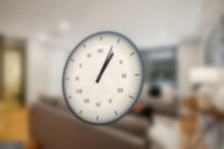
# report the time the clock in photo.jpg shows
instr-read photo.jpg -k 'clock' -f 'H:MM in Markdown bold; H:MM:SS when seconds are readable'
**1:04**
